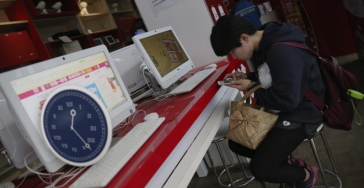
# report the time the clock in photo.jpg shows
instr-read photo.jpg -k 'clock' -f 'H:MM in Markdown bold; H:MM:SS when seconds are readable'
**12:23**
